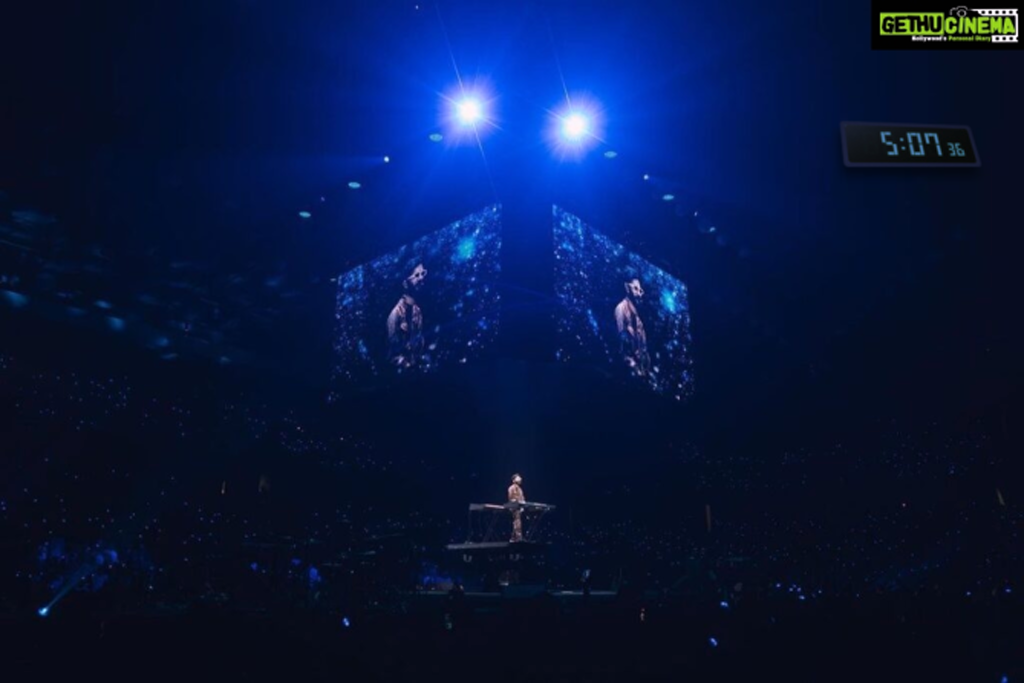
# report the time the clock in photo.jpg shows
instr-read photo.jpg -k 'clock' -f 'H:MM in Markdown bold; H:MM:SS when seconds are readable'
**5:07:36**
